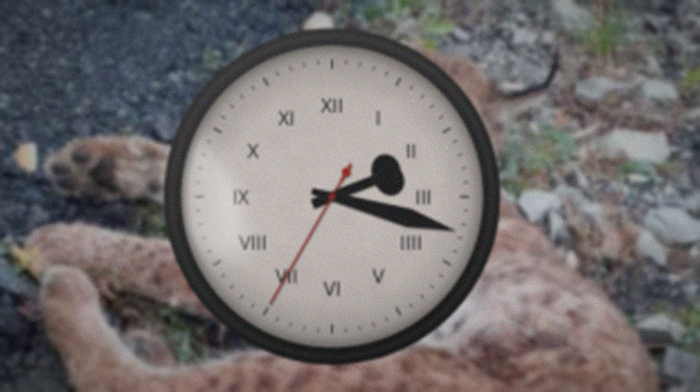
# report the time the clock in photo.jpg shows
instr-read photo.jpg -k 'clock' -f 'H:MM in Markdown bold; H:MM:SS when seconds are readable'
**2:17:35**
